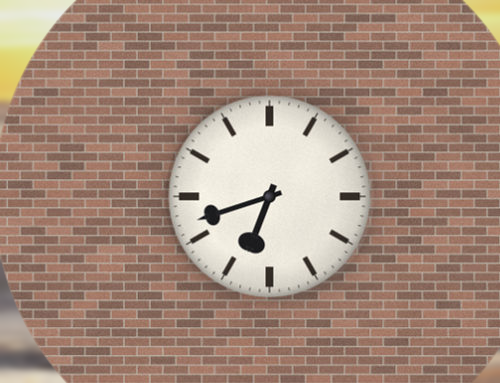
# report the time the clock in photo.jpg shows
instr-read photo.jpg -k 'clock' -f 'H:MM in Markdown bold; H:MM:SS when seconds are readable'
**6:42**
